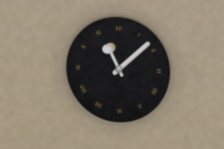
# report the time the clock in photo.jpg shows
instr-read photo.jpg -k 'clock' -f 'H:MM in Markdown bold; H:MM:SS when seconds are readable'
**11:08**
